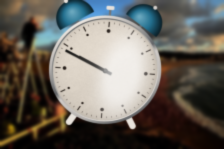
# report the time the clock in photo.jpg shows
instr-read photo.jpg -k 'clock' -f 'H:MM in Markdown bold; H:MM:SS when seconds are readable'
**9:49**
